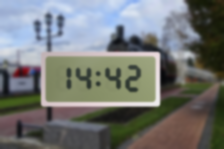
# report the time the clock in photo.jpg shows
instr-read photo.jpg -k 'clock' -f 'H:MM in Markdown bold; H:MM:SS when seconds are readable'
**14:42**
